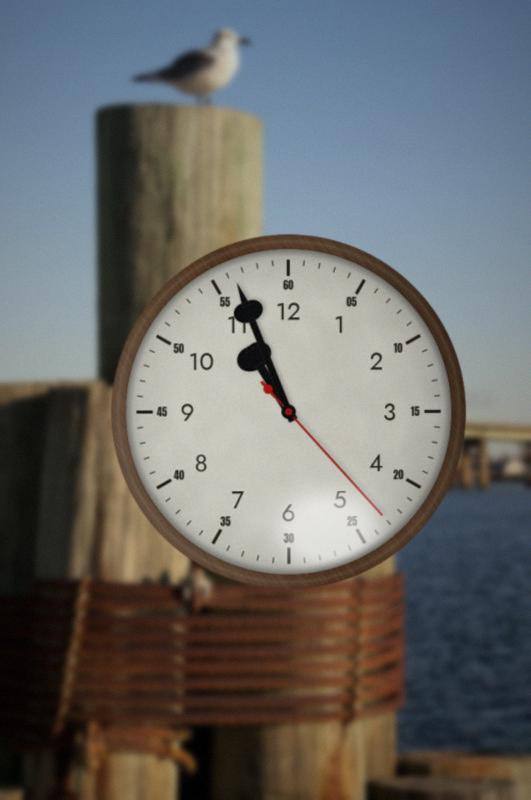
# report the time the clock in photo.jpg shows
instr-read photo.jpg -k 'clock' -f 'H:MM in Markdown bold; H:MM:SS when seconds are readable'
**10:56:23**
